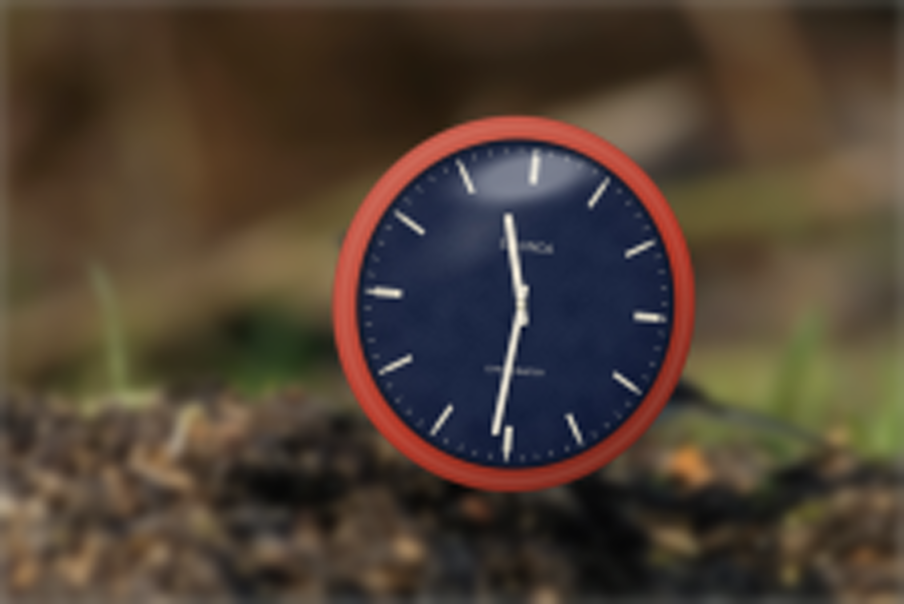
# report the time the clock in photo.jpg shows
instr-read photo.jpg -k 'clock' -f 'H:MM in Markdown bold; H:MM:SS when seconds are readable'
**11:31**
